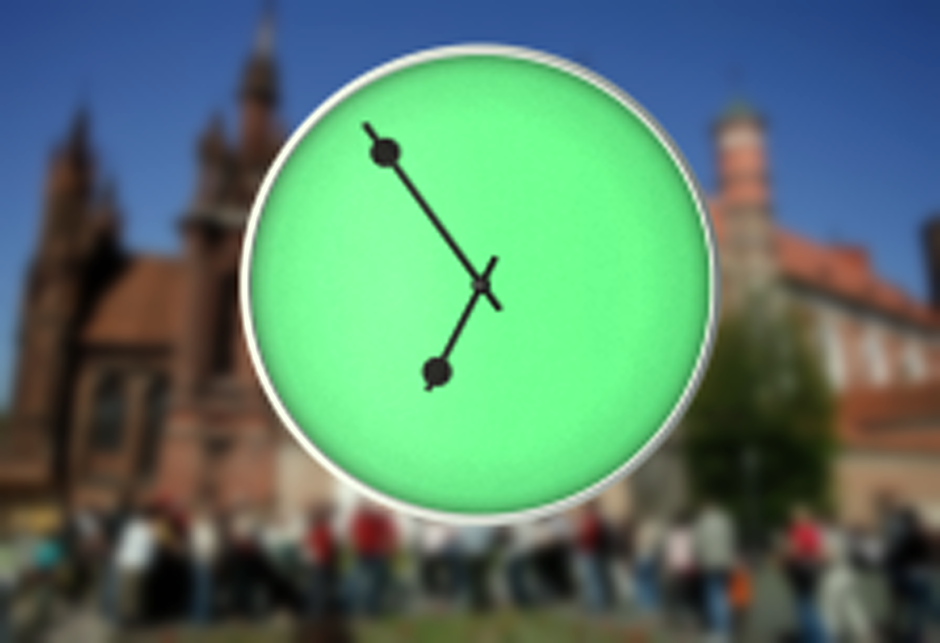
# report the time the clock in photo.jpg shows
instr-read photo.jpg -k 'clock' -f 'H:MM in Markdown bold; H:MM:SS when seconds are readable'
**6:54**
